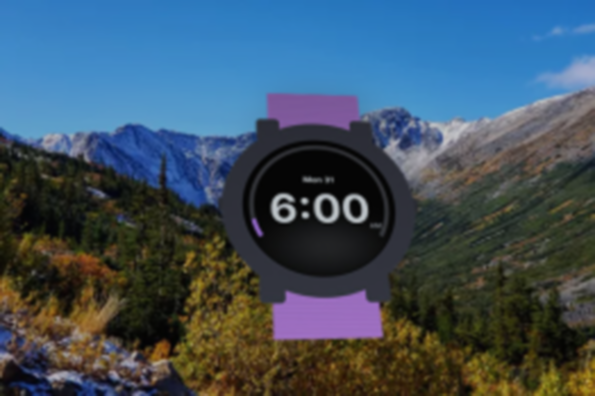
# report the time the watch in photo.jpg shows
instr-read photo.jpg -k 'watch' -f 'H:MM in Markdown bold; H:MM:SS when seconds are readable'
**6:00**
